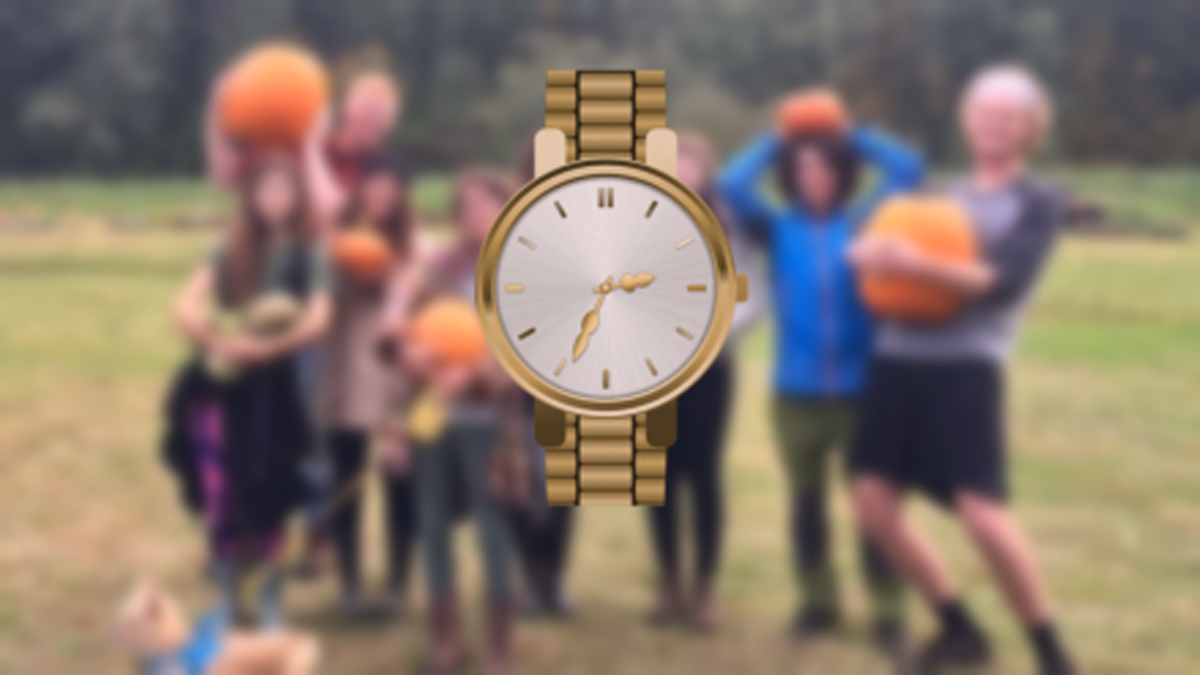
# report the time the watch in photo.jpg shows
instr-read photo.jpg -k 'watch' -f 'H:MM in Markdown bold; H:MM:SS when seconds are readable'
**2:34**
